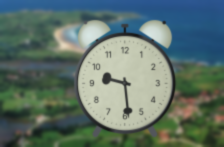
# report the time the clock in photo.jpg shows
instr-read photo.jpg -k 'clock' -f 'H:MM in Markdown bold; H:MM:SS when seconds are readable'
**9:29**
